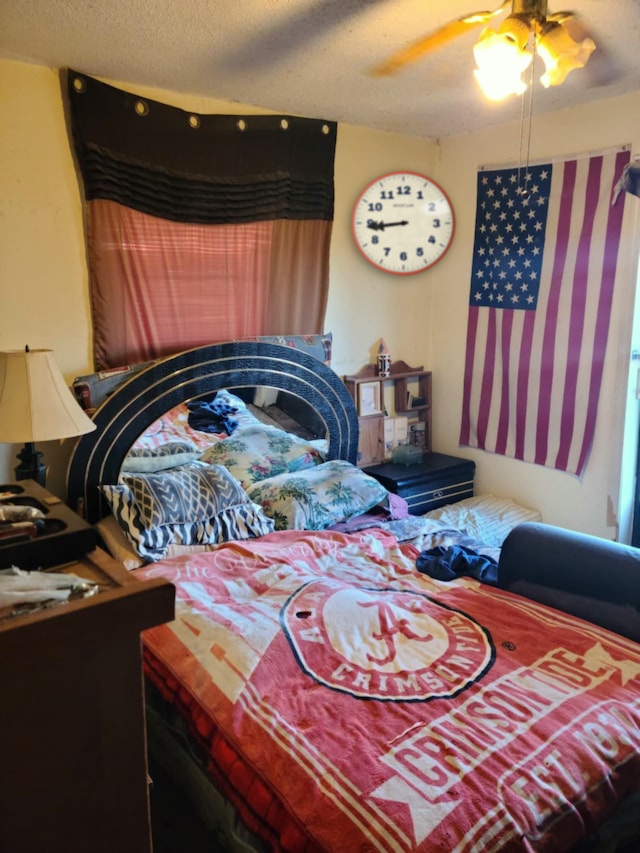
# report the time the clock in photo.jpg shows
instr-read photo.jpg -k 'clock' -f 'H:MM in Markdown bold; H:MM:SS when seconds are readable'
**8:44**
